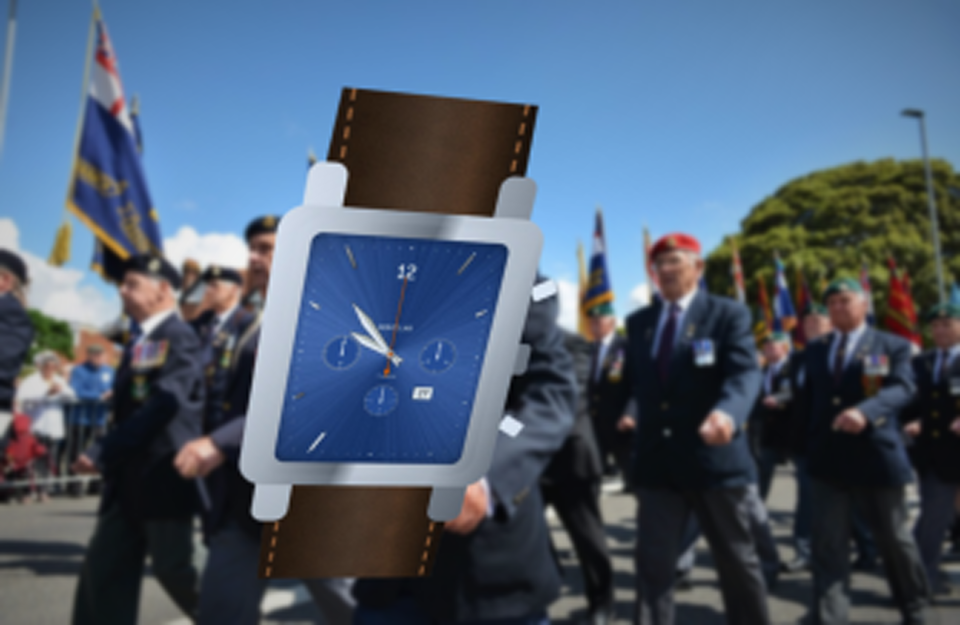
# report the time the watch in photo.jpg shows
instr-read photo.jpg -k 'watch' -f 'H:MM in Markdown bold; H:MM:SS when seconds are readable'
**9:53**
